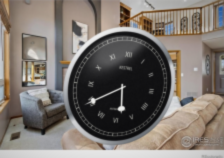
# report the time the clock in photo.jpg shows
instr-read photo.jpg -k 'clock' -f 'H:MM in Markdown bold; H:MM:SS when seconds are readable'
**5:40**
